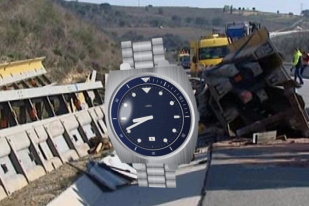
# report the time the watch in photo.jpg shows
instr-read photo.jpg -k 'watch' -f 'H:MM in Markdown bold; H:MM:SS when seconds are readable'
**8:41**
